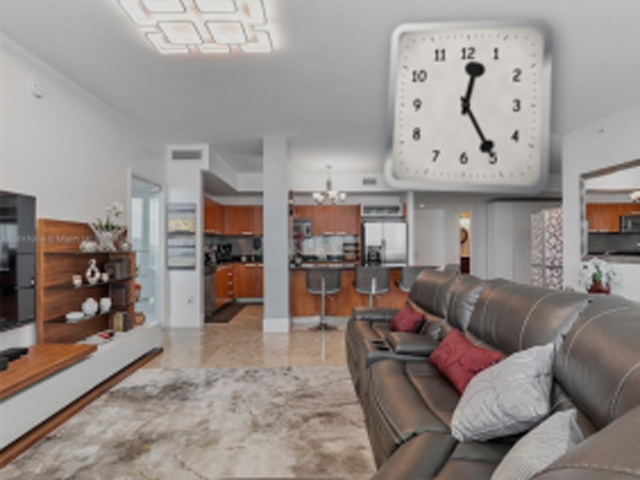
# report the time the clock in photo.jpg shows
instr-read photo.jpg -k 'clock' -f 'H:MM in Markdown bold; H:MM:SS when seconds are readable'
**12:25**
